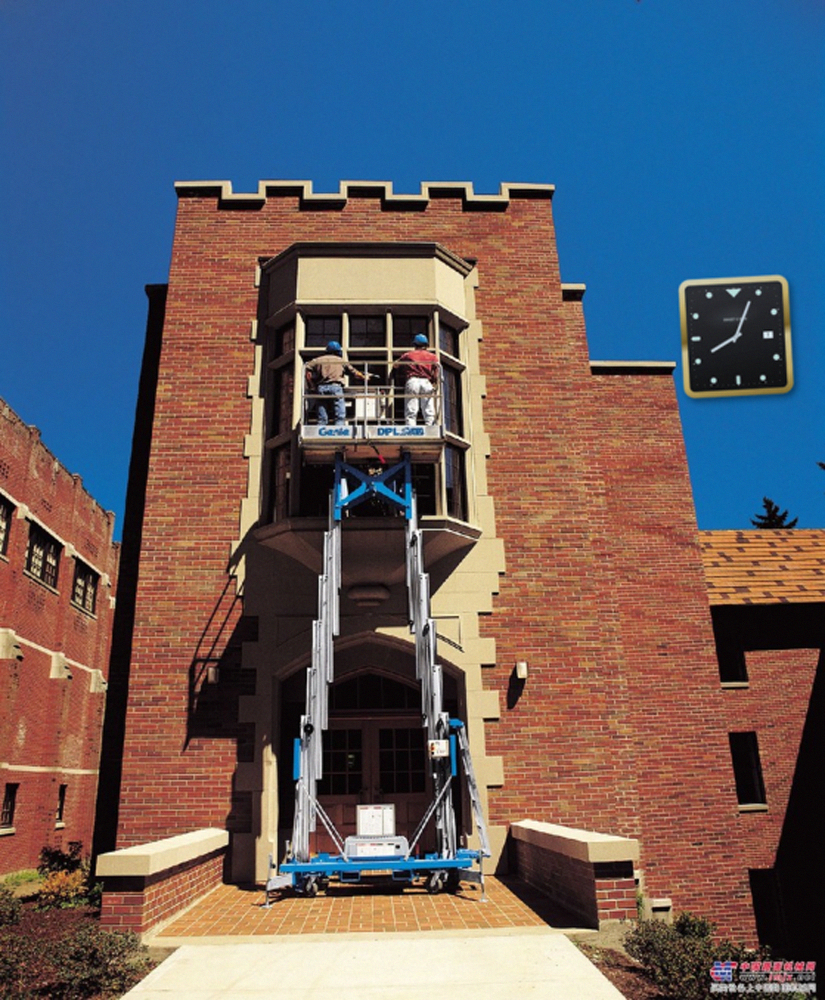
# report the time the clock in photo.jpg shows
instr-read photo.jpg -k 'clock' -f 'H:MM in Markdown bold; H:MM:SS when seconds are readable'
**8:04**
